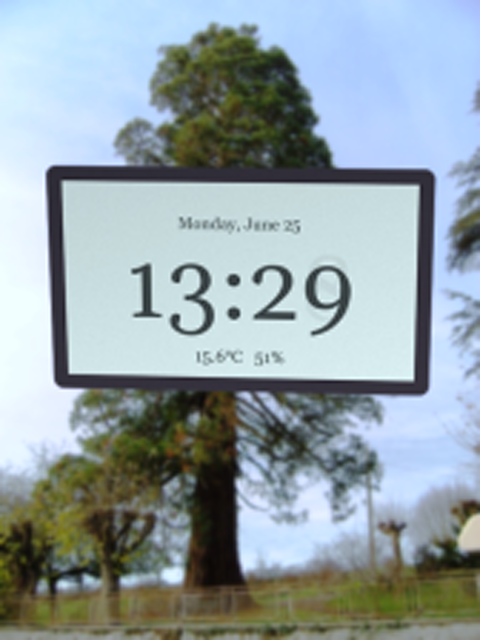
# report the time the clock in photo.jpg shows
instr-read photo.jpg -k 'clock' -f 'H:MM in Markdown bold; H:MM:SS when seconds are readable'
**13:29**
